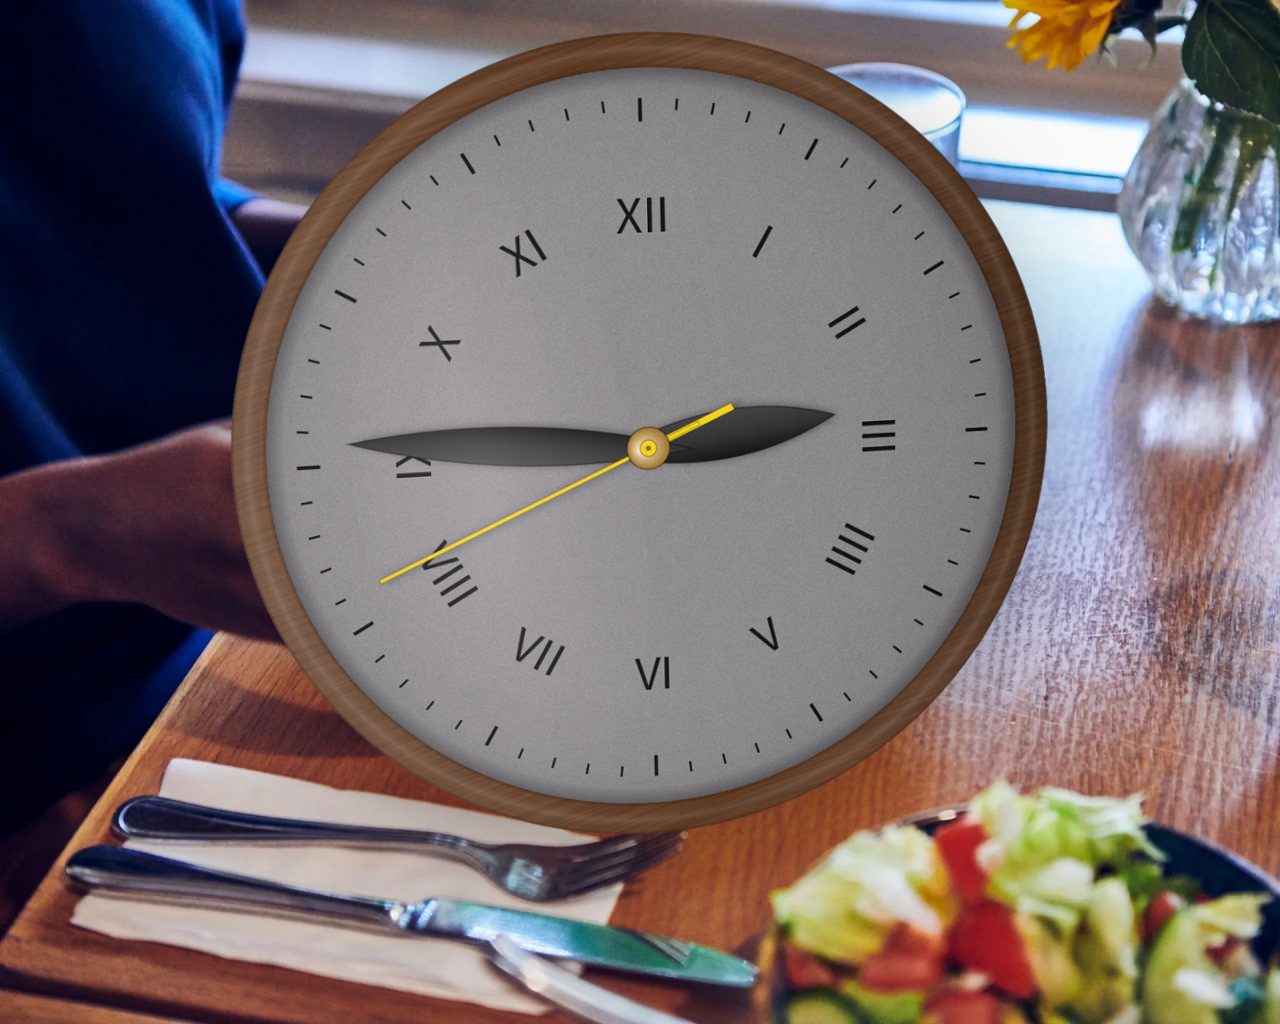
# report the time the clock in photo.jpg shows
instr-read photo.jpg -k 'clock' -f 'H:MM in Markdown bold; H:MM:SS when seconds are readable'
**2:45:41**
